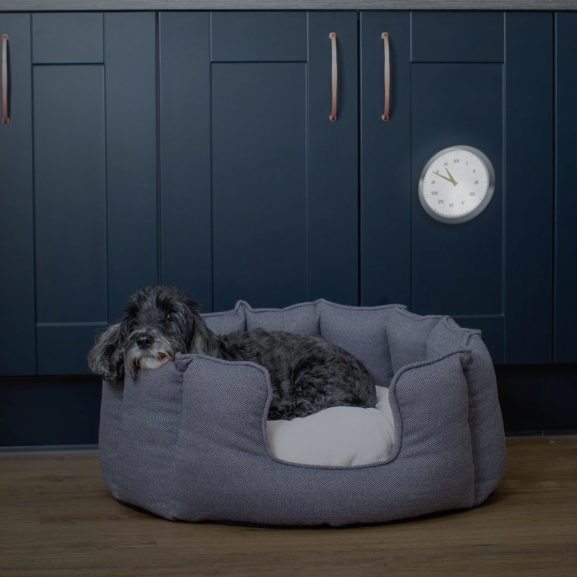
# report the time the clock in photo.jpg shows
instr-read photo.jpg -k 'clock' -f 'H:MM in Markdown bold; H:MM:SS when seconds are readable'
**10:49**
